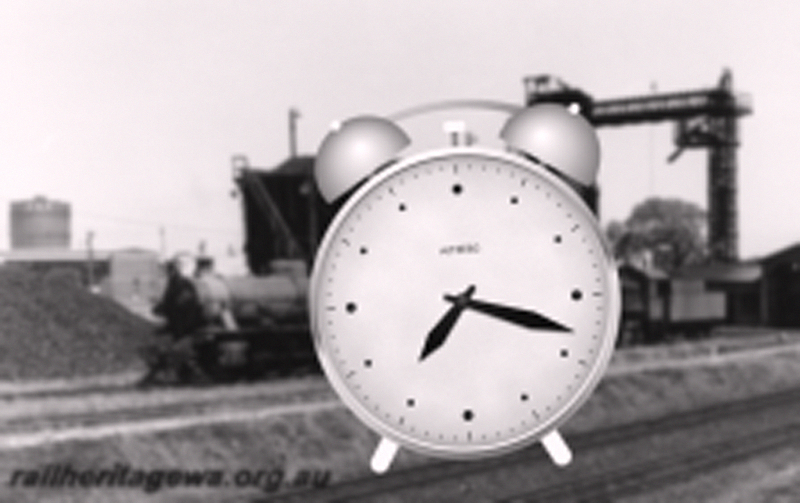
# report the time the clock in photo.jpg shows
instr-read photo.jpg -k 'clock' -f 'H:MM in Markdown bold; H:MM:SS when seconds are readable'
**7:18**
